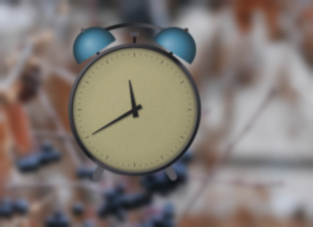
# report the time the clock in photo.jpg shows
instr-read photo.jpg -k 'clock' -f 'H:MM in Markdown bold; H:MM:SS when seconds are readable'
**11:40**
